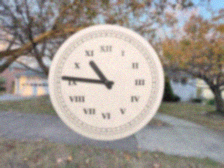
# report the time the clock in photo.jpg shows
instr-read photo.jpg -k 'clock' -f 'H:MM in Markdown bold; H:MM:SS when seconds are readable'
**10:46**
